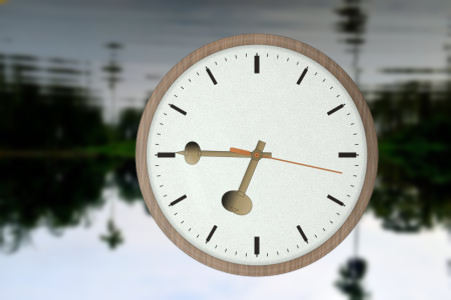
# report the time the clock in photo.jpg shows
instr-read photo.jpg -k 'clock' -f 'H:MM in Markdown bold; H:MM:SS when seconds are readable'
**6:45:17**
